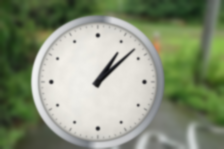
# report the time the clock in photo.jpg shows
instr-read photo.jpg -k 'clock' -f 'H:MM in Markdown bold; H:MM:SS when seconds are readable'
**1:08**
